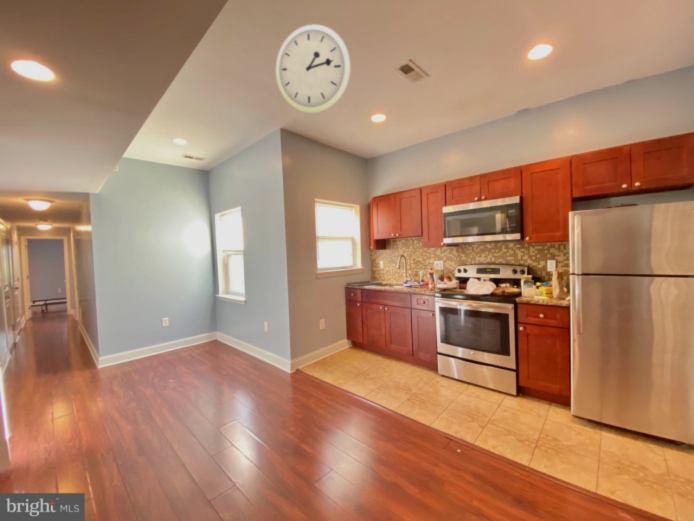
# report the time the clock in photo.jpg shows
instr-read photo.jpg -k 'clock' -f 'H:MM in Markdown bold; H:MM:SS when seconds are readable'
**1:13**
